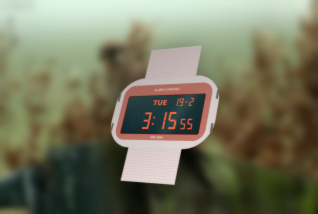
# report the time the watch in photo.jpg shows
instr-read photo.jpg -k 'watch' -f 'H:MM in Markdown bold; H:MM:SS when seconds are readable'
**3:15:55**
